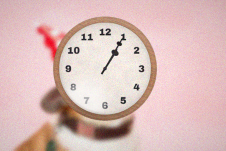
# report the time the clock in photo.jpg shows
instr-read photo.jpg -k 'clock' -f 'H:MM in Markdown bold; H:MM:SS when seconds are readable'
**1:05**
